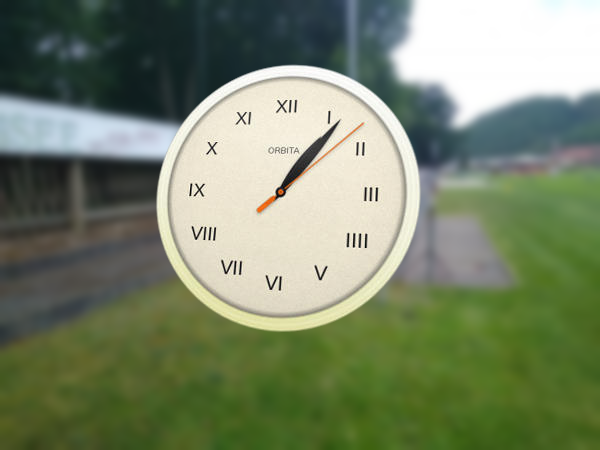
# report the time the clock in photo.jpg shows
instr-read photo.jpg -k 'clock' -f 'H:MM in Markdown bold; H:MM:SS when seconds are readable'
**1:06:08**
